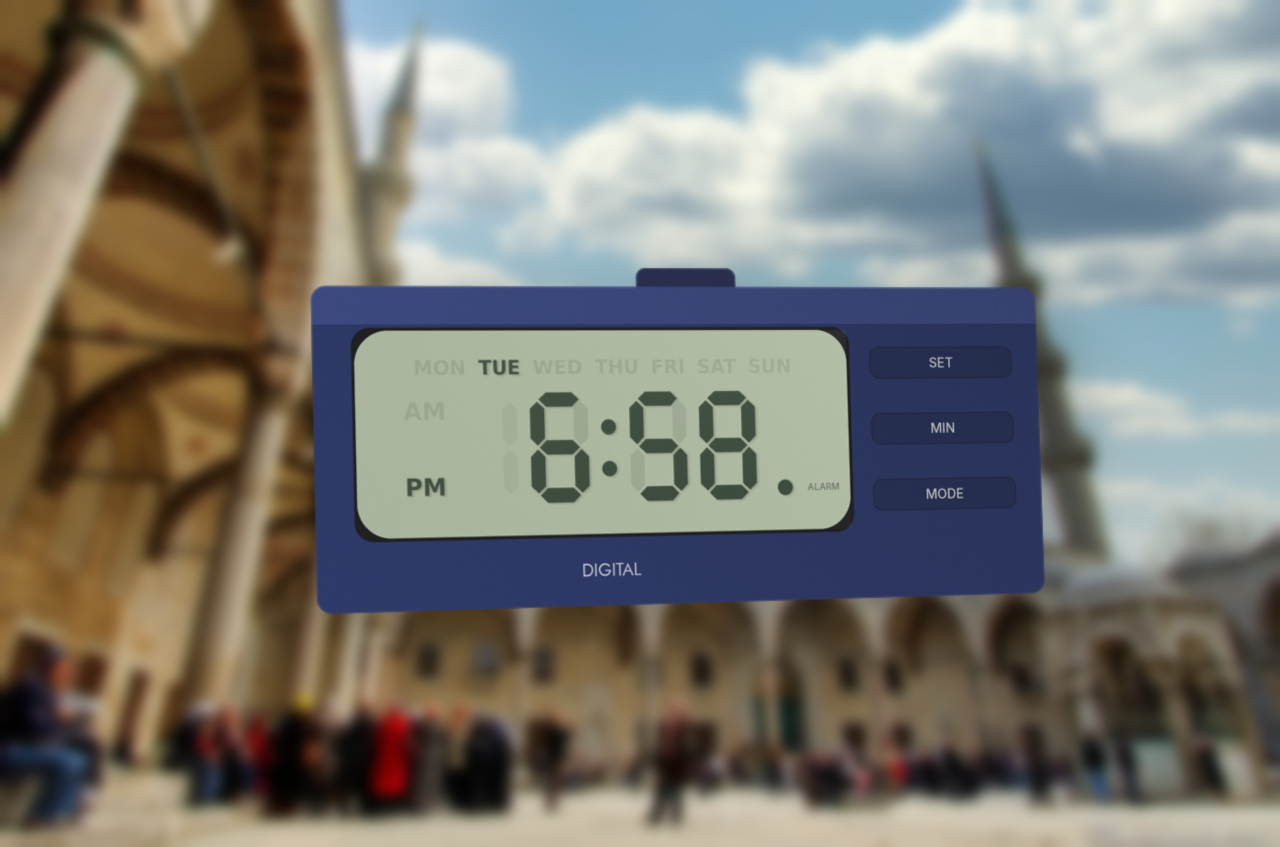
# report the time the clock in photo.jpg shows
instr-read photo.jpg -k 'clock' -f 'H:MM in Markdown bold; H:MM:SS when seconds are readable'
**6:58**
